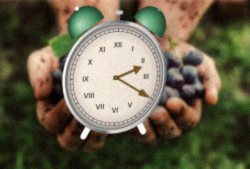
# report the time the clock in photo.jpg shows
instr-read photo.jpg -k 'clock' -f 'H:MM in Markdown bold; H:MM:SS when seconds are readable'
**2:20**
